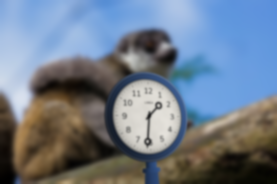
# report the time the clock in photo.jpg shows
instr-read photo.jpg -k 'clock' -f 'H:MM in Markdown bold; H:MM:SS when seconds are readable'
**1:31**
